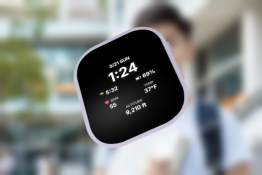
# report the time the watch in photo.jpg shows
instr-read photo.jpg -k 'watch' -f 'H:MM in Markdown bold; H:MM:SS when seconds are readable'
**1:24**
